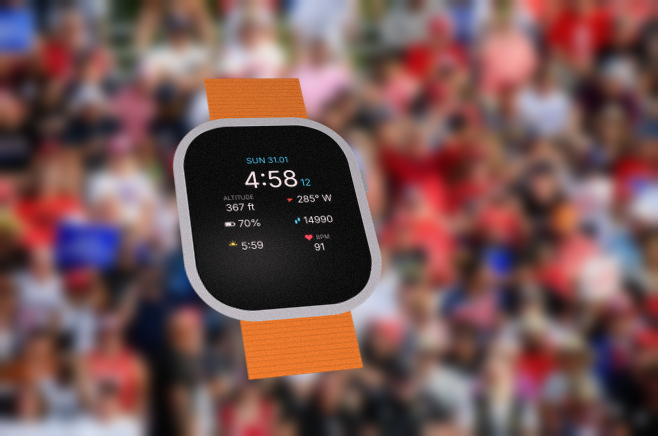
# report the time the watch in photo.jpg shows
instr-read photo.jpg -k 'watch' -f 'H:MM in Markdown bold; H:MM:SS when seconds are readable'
**4:58:12**
